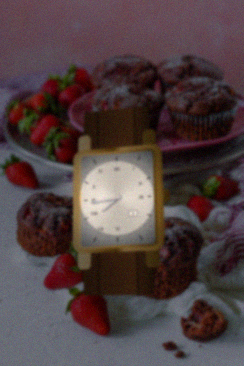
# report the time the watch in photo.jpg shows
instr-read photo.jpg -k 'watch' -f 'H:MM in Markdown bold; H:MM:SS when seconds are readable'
**7:44**
